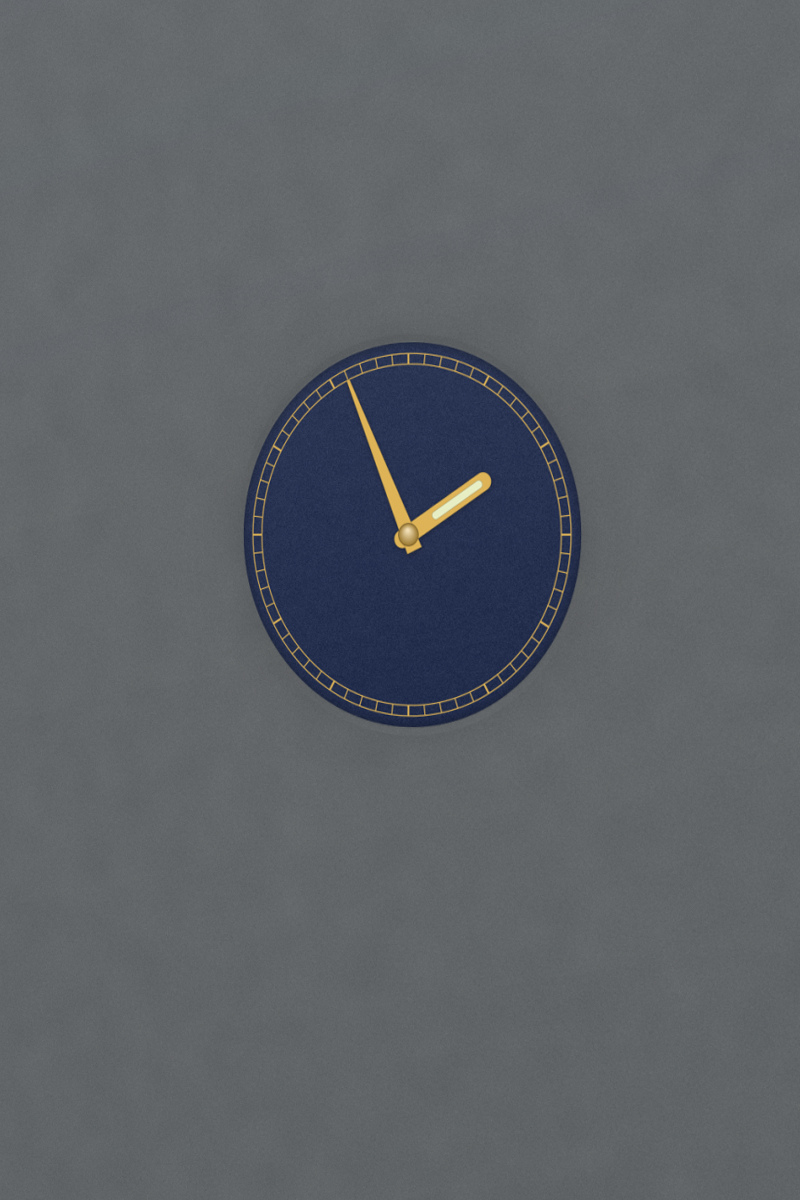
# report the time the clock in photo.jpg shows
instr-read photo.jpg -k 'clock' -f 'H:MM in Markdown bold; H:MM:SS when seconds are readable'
**1:56**
